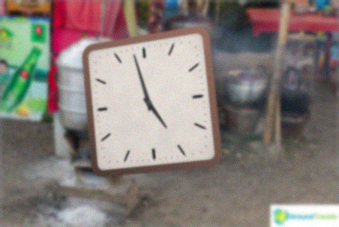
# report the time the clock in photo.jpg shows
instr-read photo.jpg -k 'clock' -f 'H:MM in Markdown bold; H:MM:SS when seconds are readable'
**4:58**
